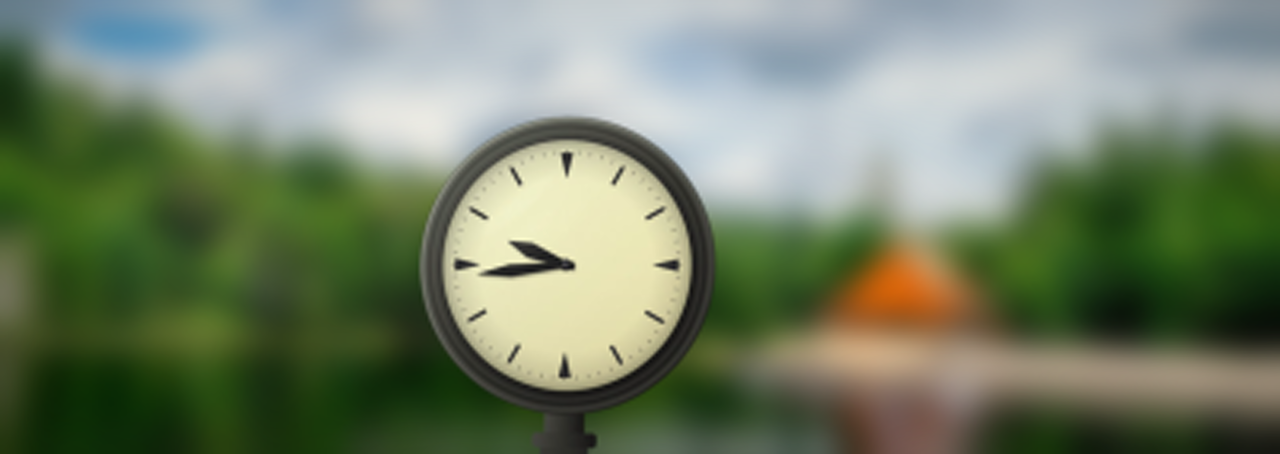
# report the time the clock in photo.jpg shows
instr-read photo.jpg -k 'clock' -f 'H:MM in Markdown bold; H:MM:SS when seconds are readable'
**9:44**
